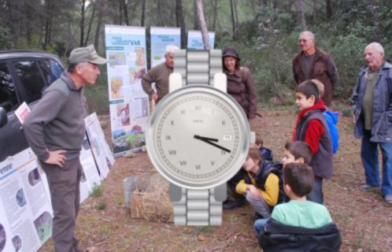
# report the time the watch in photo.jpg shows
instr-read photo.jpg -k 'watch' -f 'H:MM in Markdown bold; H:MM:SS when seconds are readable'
**3:19**
